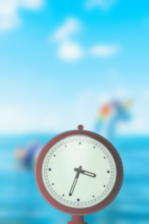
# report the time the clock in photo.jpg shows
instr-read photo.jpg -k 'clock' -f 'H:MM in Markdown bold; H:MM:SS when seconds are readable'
**3:33**
